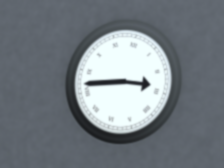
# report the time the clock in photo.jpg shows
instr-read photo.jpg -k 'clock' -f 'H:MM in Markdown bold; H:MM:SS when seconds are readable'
**2:42**
